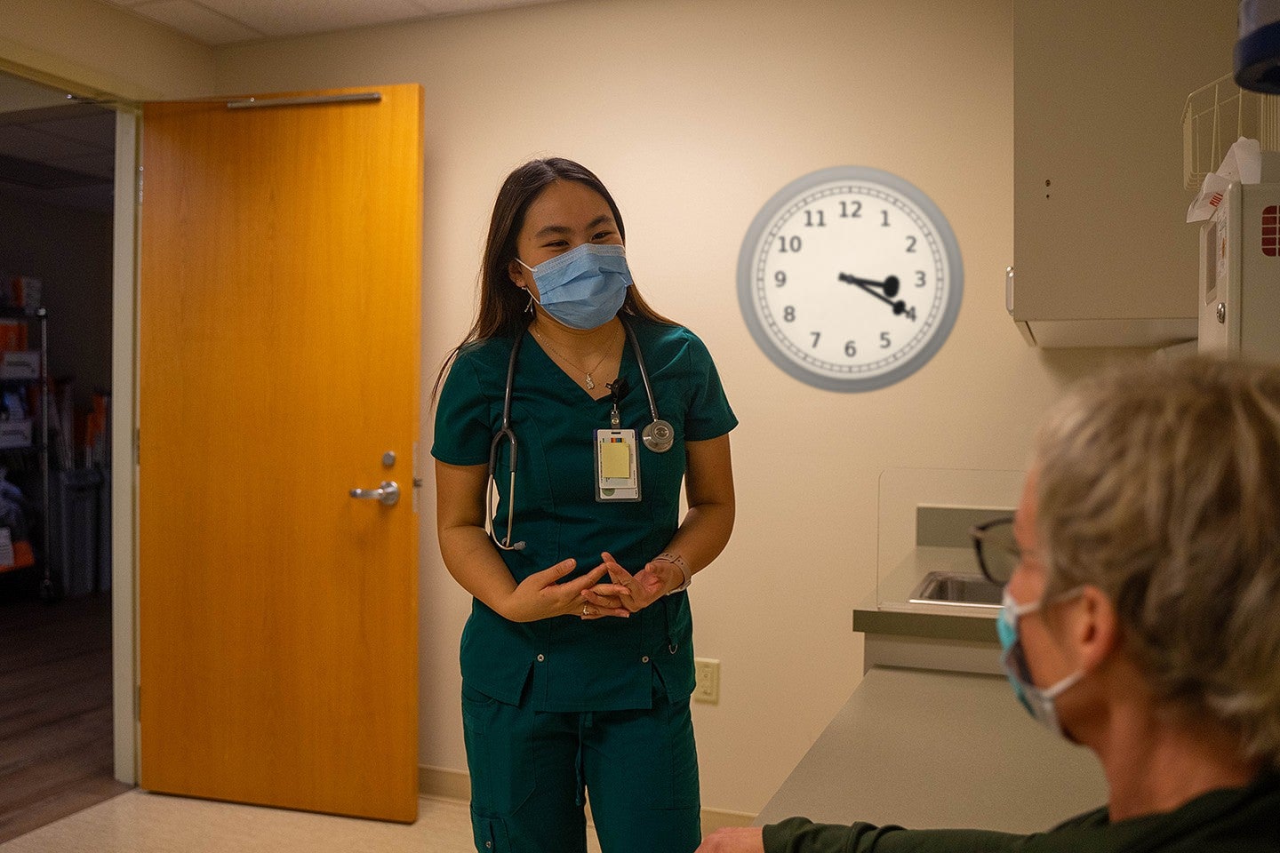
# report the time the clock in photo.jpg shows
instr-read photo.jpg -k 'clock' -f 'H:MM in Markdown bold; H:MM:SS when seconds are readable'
**3:20**
